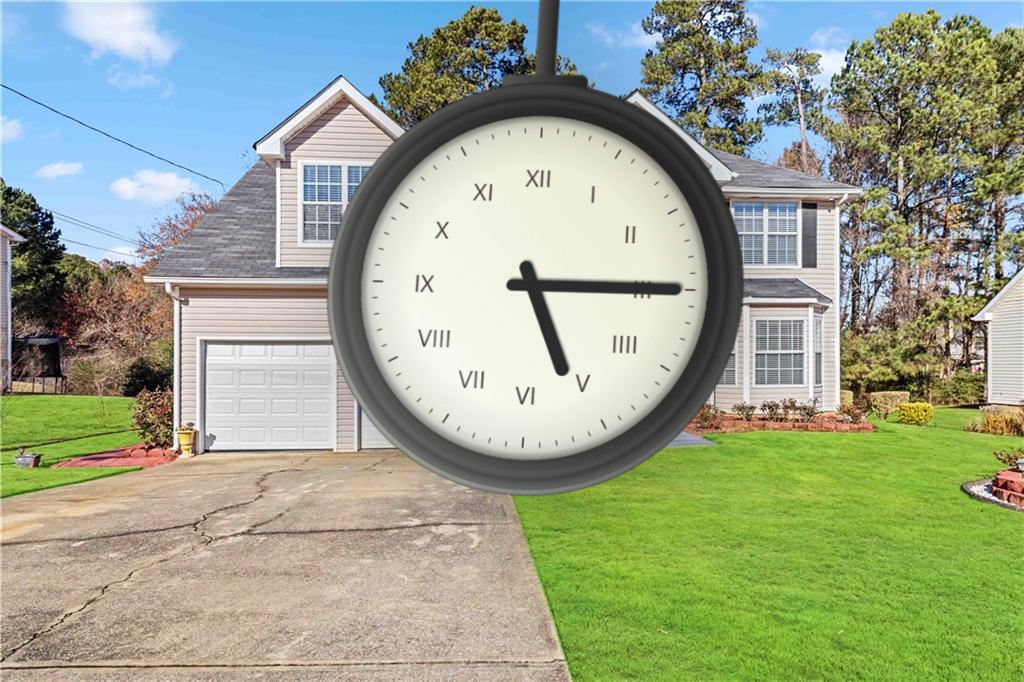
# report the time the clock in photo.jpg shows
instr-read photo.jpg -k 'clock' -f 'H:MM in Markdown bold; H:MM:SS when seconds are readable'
**5:15**
